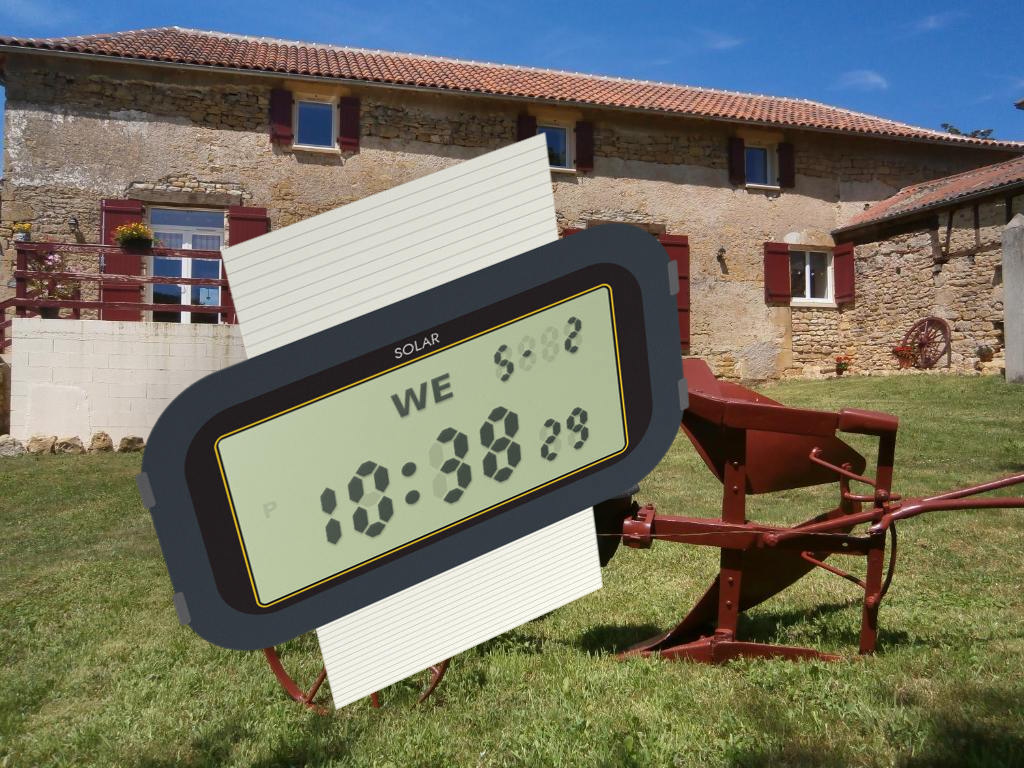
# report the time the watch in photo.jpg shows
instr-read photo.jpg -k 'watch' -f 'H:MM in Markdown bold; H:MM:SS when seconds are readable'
**10:38:29**
